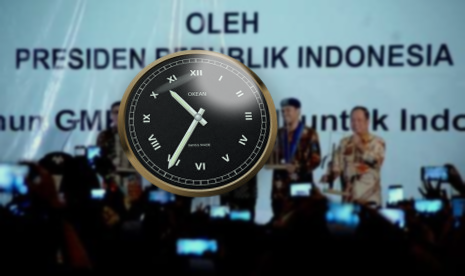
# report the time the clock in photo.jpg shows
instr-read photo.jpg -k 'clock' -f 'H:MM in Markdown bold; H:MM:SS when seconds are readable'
**10:35**
